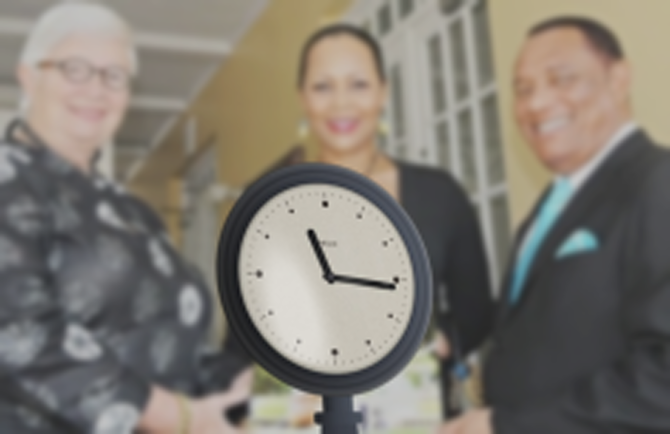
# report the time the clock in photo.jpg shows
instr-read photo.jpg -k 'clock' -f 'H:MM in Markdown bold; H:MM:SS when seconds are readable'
**11:16**
